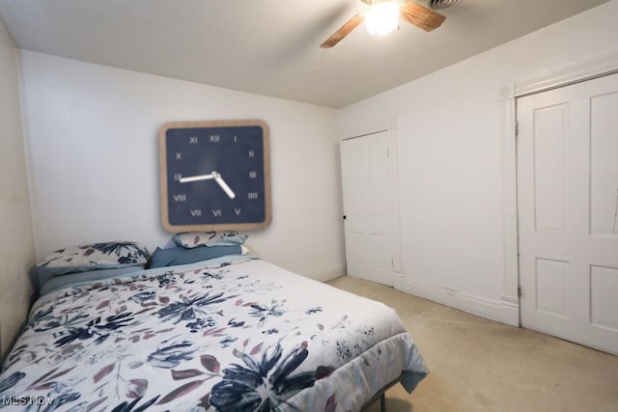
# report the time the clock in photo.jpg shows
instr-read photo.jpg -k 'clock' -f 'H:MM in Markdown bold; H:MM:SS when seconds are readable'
**4:44**
